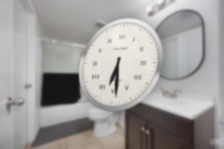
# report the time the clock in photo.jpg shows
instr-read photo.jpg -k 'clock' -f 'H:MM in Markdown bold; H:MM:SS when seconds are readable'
**6:29**
